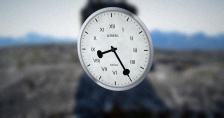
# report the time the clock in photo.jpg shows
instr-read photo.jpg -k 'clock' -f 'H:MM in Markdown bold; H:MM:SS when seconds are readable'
**8:25**
